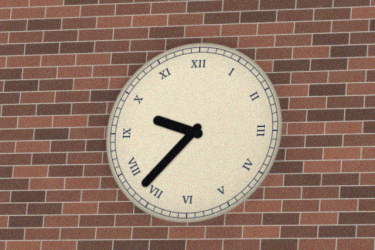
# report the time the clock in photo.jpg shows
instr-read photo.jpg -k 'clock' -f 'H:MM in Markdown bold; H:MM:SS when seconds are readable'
**9:37**
